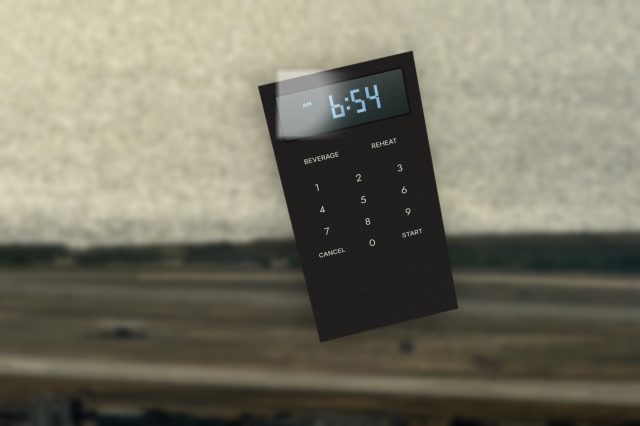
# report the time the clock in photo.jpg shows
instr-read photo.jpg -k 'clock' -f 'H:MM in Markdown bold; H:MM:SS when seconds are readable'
**6:54**
